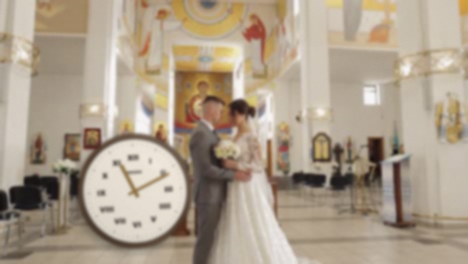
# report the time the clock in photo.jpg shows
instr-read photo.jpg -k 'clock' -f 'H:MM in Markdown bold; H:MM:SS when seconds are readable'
**11:11**
